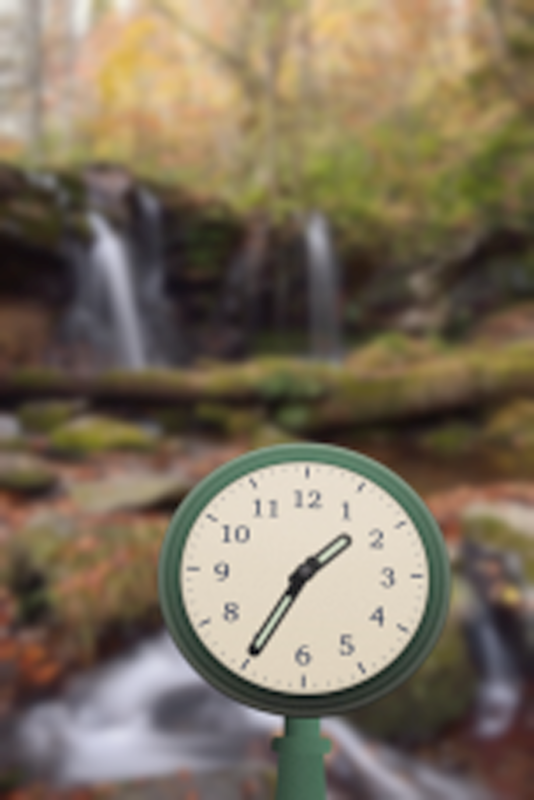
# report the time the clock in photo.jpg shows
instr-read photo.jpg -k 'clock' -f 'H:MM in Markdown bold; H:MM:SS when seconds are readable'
**1:35**
